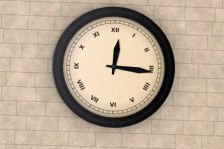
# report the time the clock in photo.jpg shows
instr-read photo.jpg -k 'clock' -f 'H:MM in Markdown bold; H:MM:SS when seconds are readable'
**12:16**
